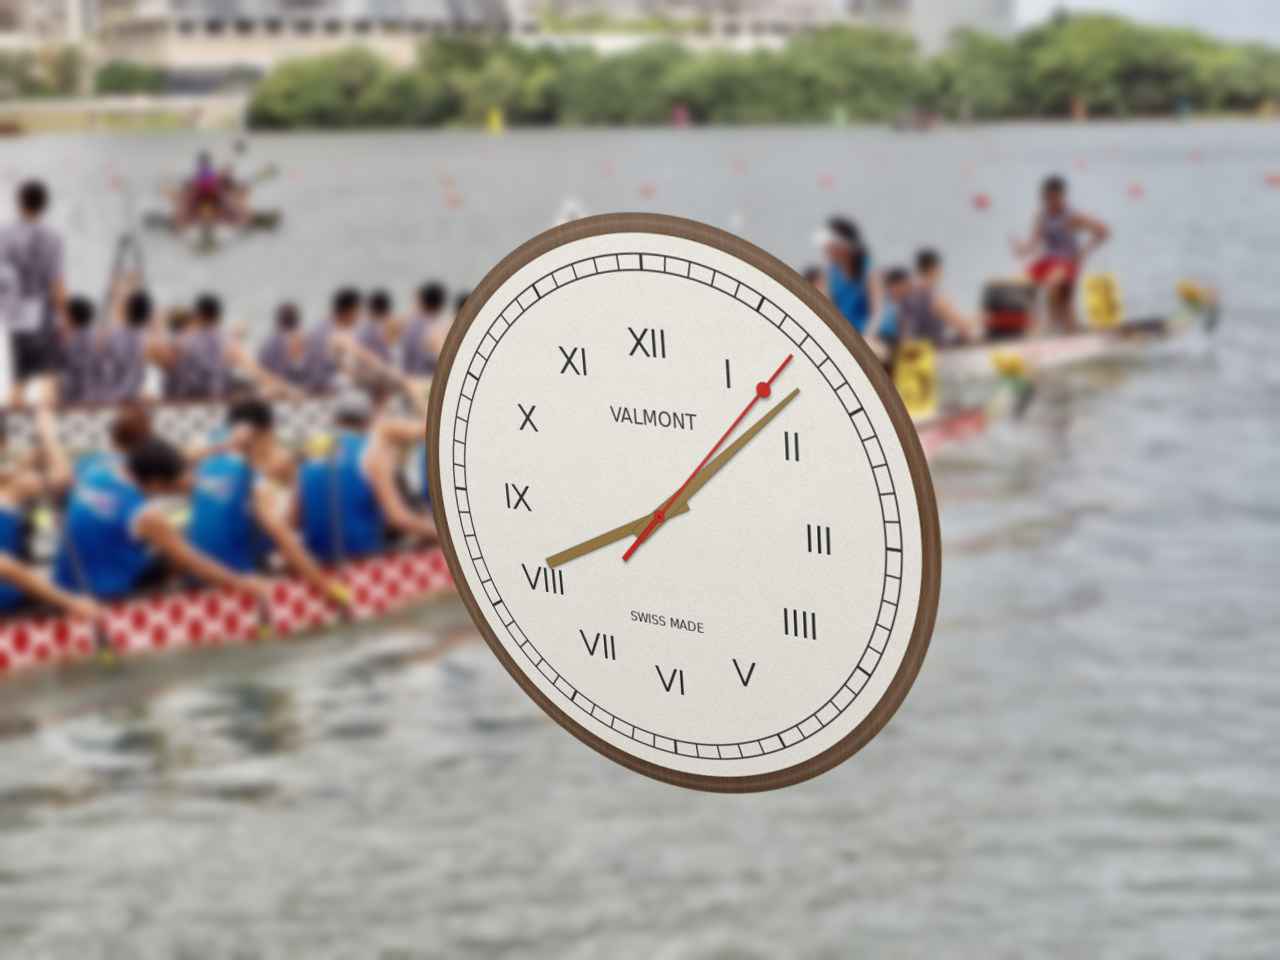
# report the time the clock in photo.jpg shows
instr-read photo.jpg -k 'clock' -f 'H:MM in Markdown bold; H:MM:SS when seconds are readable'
**8:08:07**
